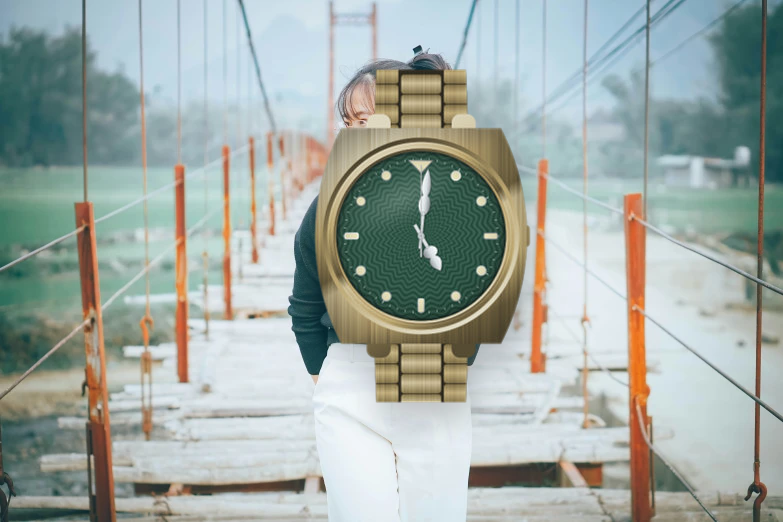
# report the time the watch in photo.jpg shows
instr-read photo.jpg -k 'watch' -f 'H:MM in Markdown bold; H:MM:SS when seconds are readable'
**5:01:00**
